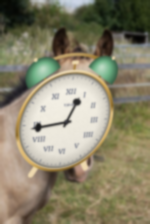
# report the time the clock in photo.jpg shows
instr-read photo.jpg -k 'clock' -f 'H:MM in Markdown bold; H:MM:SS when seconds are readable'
**12:44**
